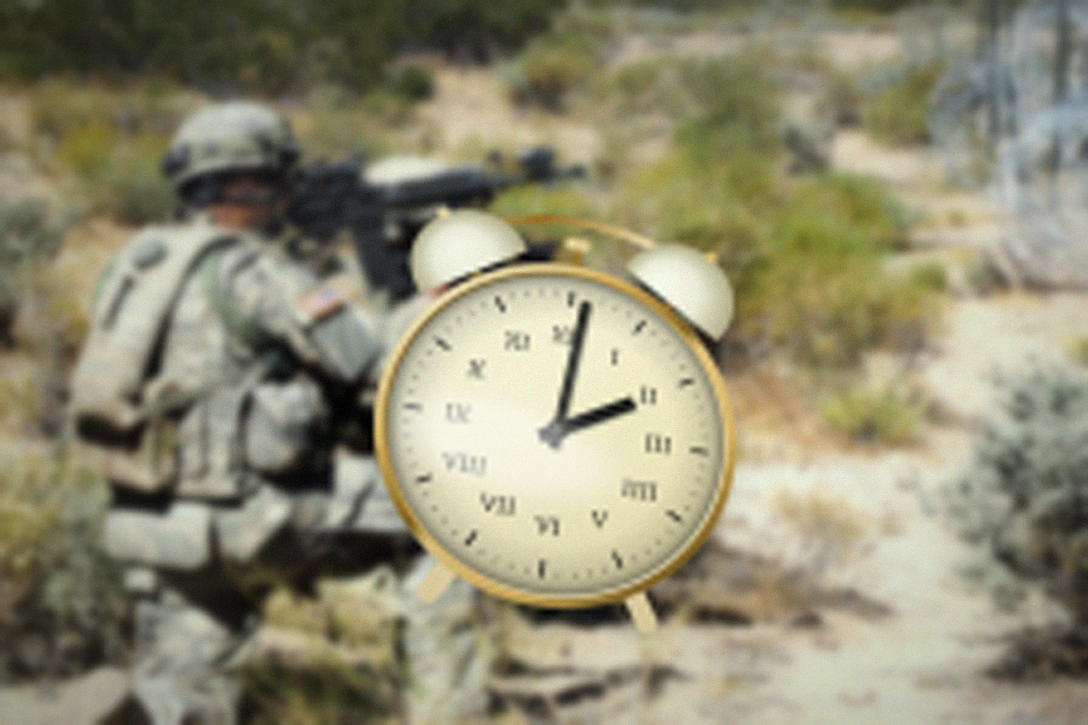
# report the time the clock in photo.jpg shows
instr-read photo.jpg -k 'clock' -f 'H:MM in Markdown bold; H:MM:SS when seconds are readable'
**2:01**
